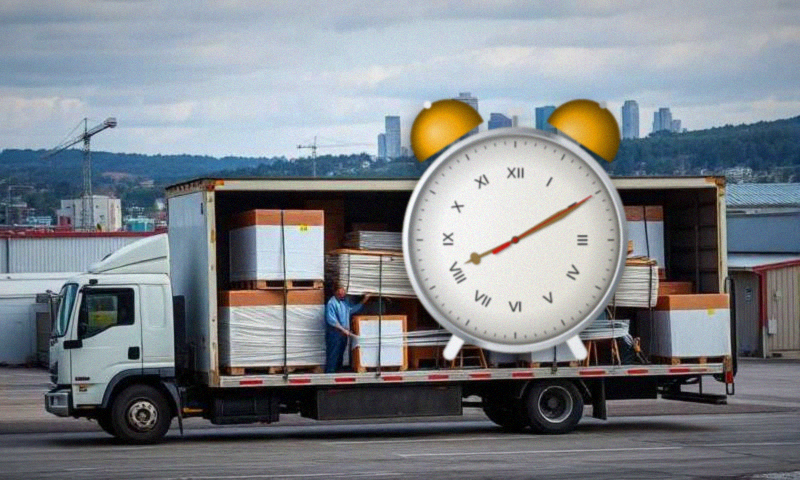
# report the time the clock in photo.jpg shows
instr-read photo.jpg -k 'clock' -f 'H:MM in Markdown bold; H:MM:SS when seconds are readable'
**8:10:10**
